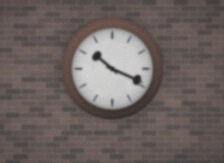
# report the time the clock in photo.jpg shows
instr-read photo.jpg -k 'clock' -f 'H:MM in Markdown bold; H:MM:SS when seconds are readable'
**10:19**
